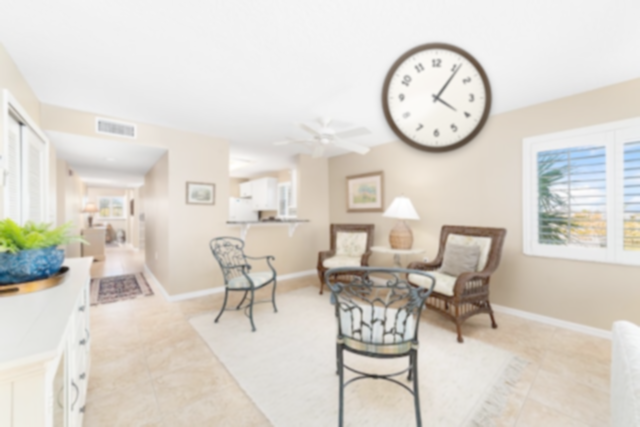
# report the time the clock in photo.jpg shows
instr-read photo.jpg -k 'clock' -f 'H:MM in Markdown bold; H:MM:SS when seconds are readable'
**4:06**
